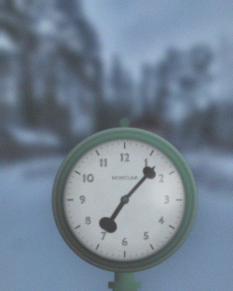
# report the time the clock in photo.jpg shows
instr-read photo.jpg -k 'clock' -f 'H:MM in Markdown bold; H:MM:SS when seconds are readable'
**7:07**
